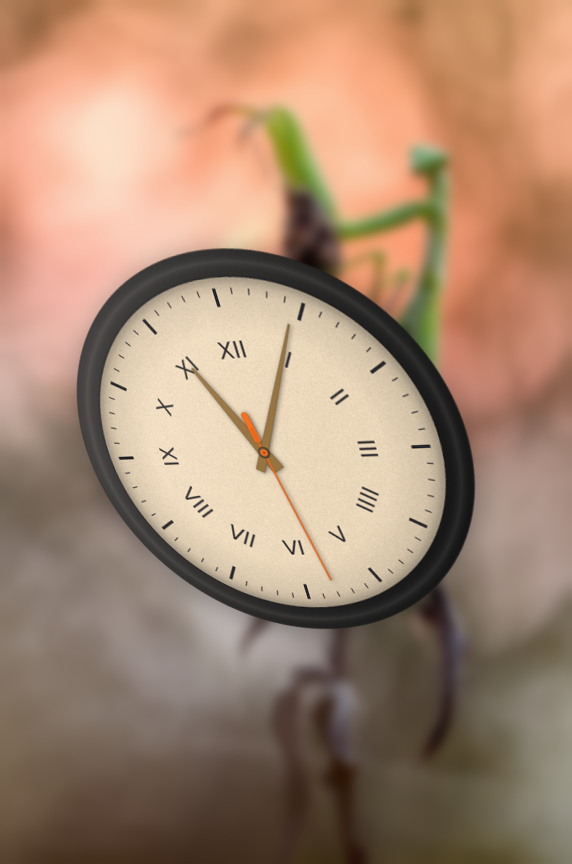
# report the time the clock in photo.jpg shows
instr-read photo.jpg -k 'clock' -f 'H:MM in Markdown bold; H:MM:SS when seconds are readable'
**11:04:28**
